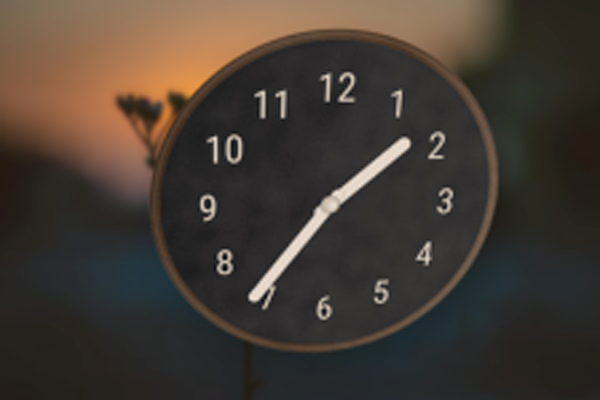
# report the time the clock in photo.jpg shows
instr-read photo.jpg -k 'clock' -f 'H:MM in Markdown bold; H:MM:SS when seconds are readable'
**1:36**
